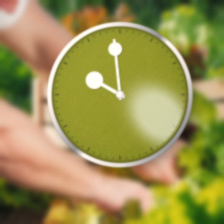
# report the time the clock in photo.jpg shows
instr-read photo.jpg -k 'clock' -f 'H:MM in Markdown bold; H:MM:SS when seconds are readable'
**9:59**
